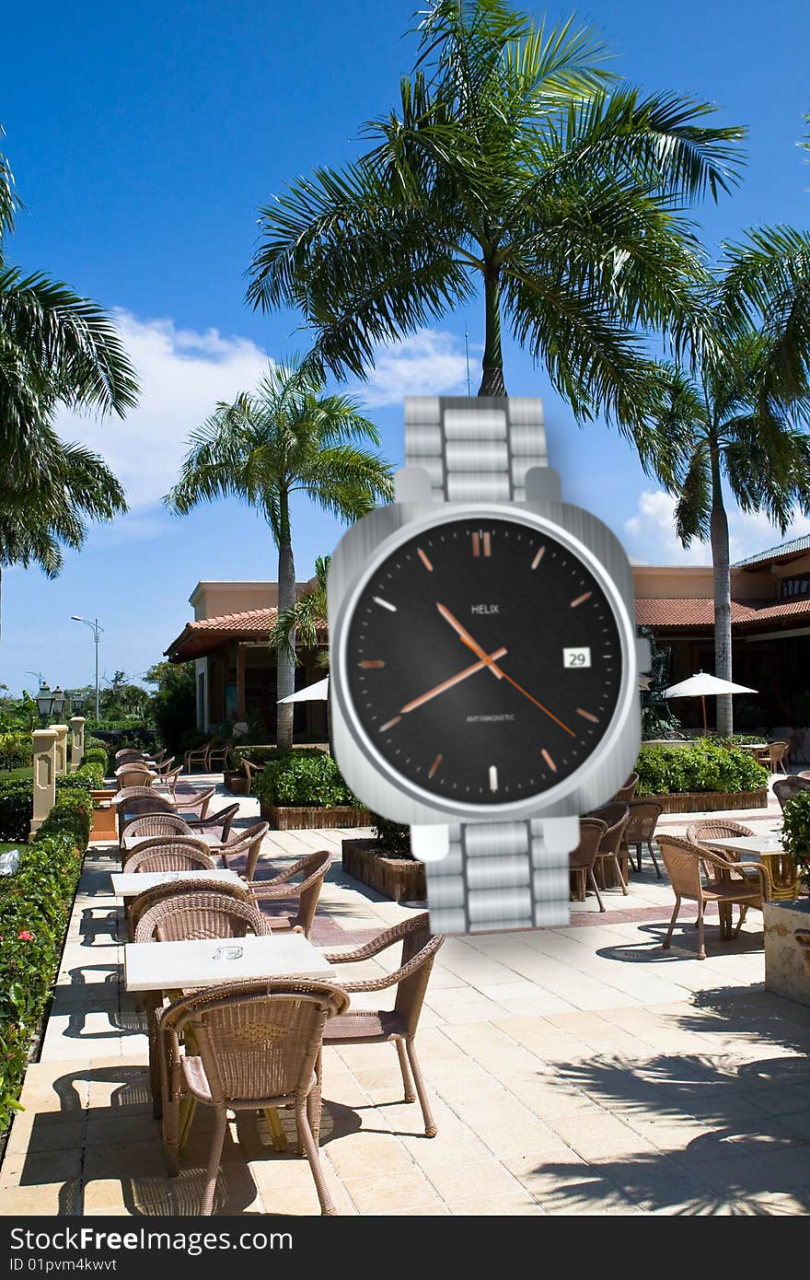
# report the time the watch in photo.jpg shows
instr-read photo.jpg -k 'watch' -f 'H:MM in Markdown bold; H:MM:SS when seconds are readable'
**10:40:22**
